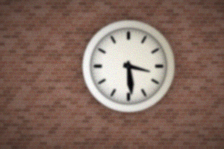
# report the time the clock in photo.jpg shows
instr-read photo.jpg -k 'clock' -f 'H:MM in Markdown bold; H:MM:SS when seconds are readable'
**3:29**
